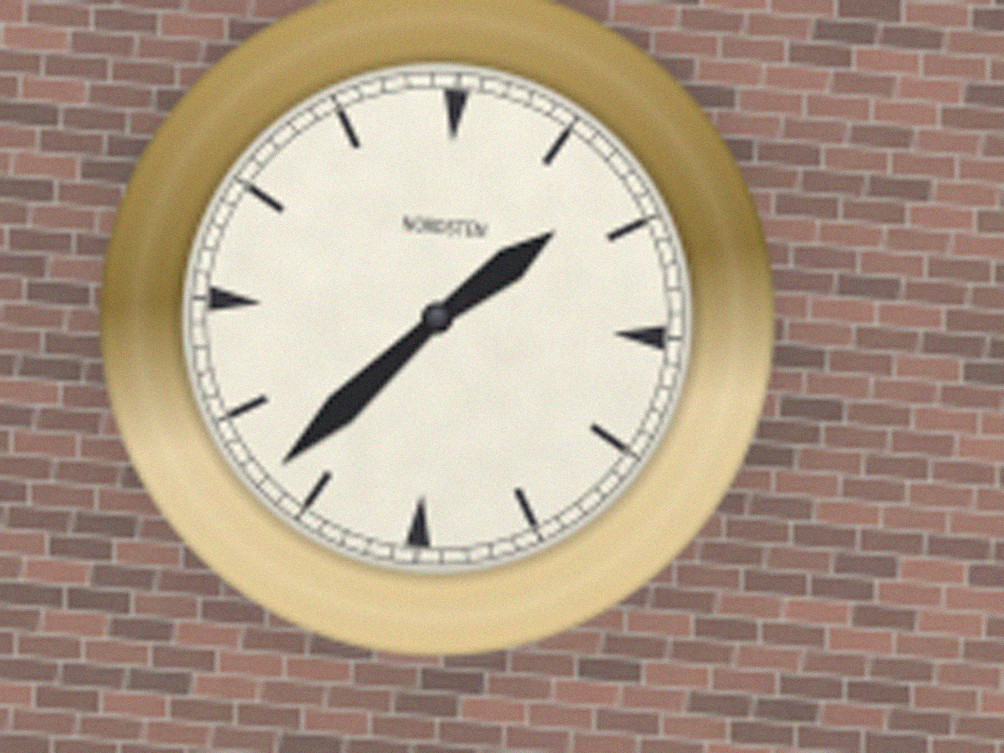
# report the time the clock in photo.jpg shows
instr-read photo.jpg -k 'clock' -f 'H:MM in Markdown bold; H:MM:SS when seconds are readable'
**1:37**
